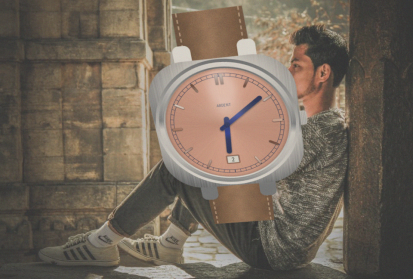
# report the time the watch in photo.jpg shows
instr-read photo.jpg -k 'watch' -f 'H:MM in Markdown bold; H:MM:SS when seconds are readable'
**6:09**
